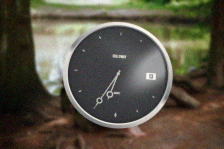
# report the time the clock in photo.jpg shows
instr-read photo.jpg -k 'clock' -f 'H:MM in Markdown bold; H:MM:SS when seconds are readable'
**6:35**
